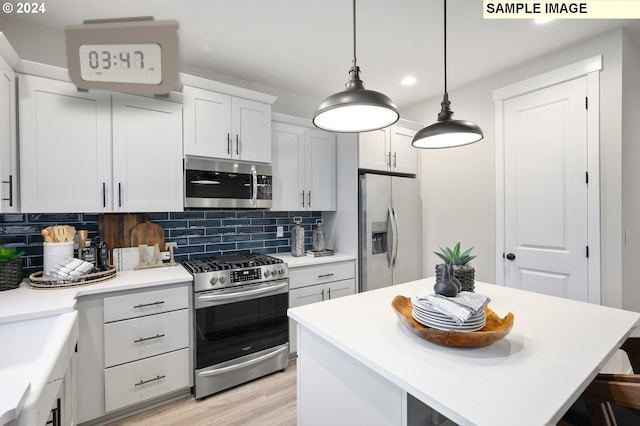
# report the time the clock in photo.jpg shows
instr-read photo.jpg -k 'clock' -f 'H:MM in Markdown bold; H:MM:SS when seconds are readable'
**3:47**
